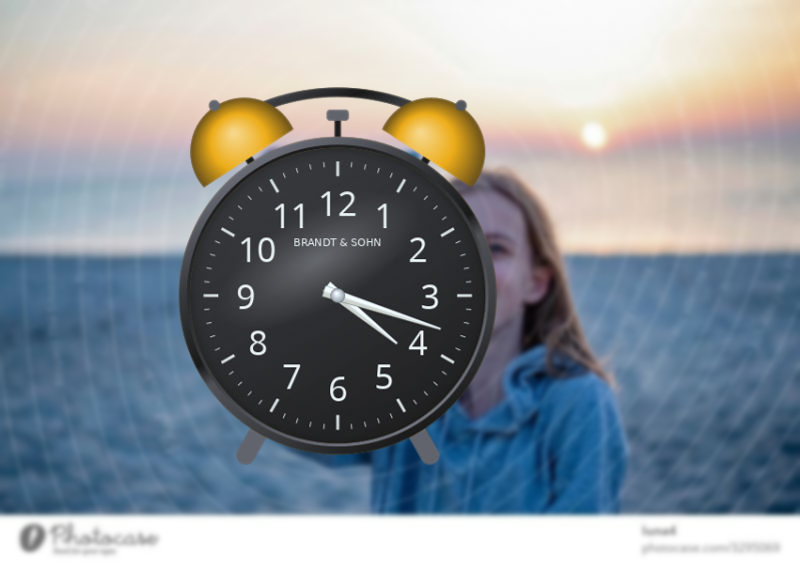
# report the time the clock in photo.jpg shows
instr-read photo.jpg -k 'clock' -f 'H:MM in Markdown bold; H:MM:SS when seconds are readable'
**4:18**
